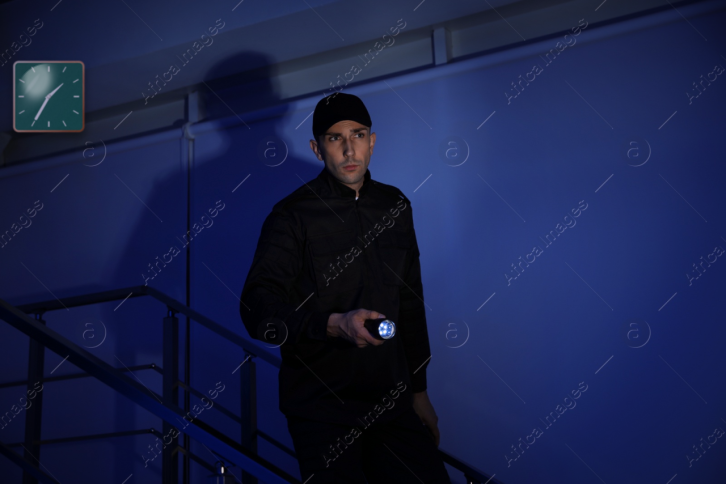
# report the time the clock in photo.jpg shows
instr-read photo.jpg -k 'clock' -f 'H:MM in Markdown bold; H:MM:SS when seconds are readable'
**1:35**
